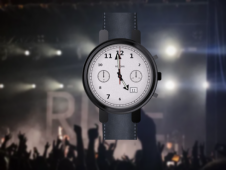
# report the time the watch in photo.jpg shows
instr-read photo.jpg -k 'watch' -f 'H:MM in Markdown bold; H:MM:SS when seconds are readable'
**4:59**
